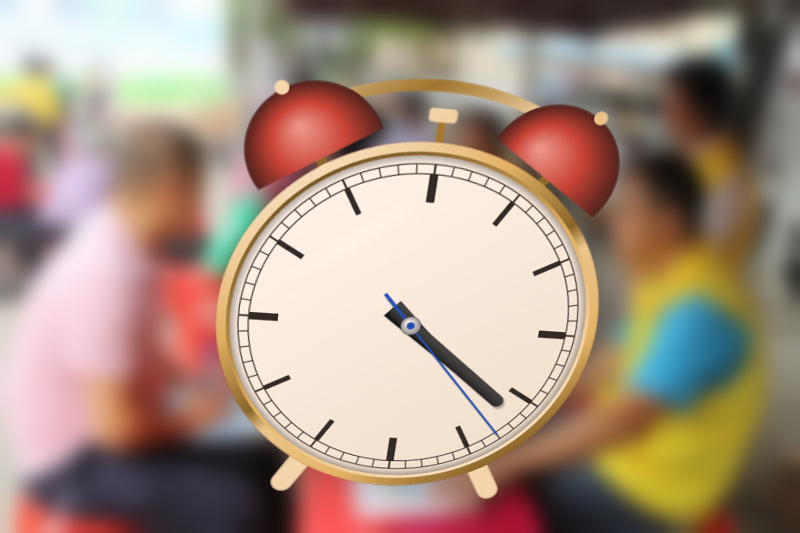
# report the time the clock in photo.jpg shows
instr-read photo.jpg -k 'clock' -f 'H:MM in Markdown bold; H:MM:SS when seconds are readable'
**4:21:23**
